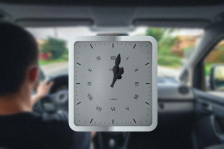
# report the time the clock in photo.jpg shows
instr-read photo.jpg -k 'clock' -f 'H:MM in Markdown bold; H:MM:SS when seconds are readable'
**1:02**
